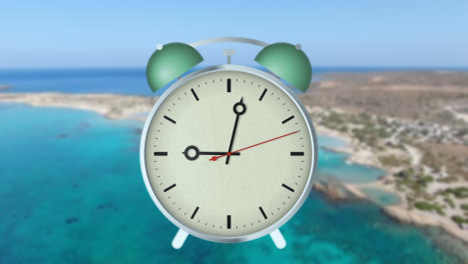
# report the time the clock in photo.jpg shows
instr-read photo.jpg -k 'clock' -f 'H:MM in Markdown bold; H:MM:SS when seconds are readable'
**9:02:12**
